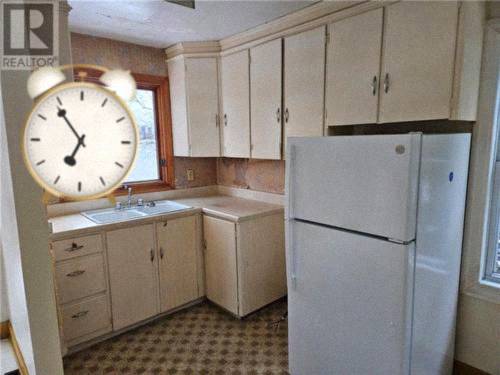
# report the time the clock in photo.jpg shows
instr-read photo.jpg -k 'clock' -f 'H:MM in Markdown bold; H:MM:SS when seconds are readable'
**6:54**
